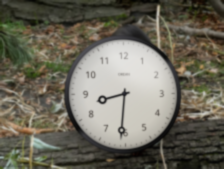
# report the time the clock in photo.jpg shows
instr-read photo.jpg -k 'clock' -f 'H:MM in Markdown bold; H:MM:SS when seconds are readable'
**8:31**
